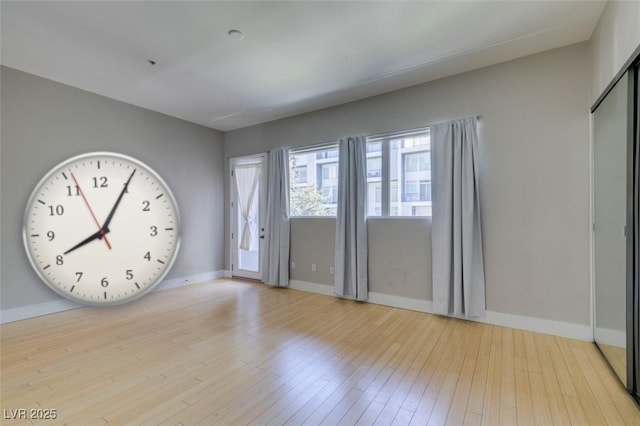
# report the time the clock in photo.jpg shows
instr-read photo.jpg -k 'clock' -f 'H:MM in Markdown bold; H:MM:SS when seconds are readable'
**8:04:56**
